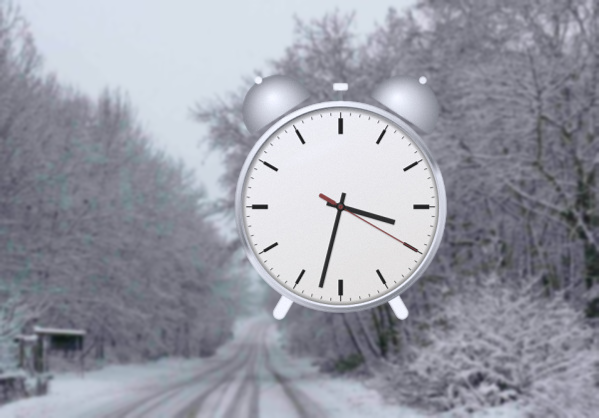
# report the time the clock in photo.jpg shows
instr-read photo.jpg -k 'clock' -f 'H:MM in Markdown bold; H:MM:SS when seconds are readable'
**3:32:20**
